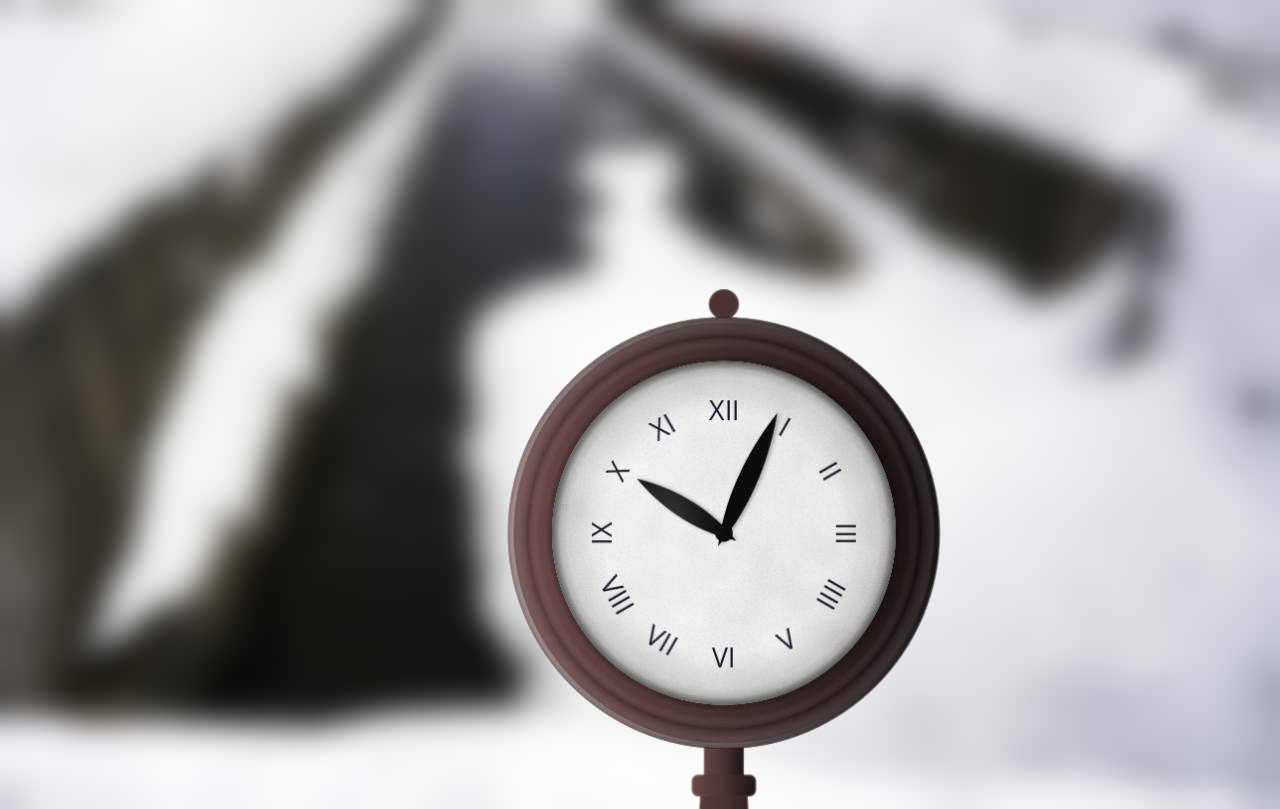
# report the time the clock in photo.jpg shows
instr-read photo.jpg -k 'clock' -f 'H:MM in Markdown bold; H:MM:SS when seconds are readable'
**10:04**
